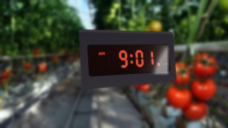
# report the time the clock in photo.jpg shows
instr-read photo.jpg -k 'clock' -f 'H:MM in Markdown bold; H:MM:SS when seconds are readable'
**9:01**
